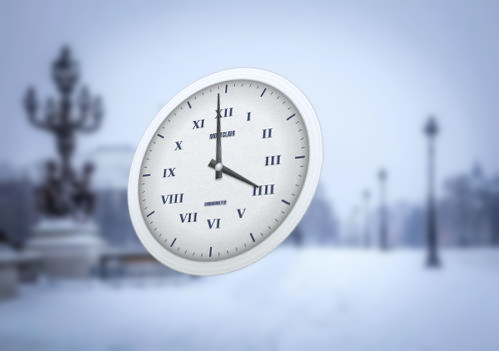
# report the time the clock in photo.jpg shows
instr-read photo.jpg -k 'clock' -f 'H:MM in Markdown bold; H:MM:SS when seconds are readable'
**3:59**
